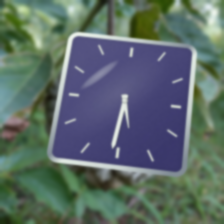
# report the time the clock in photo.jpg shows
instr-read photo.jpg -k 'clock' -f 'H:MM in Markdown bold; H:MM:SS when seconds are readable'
**5:31**
